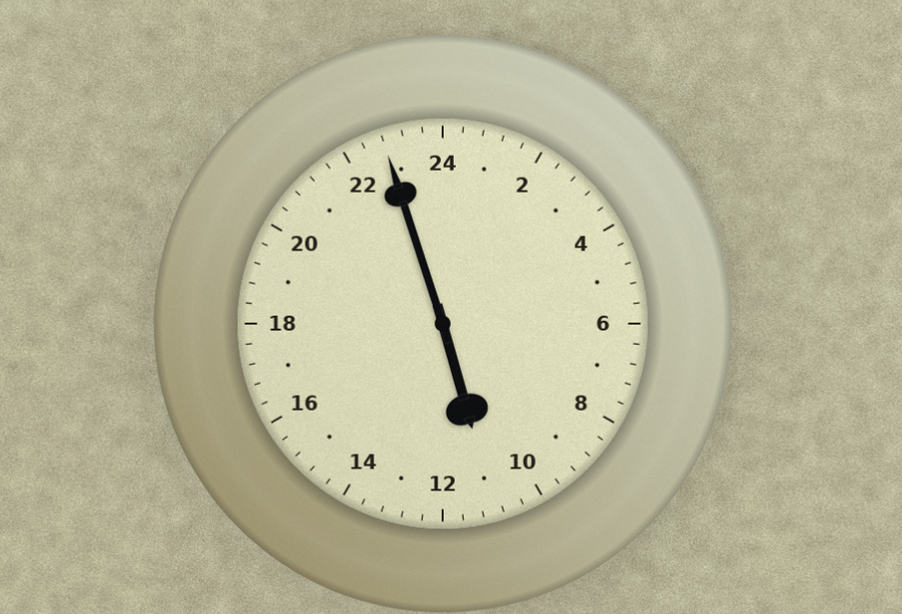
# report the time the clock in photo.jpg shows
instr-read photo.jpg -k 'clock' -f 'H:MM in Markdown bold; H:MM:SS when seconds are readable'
**10:57**
